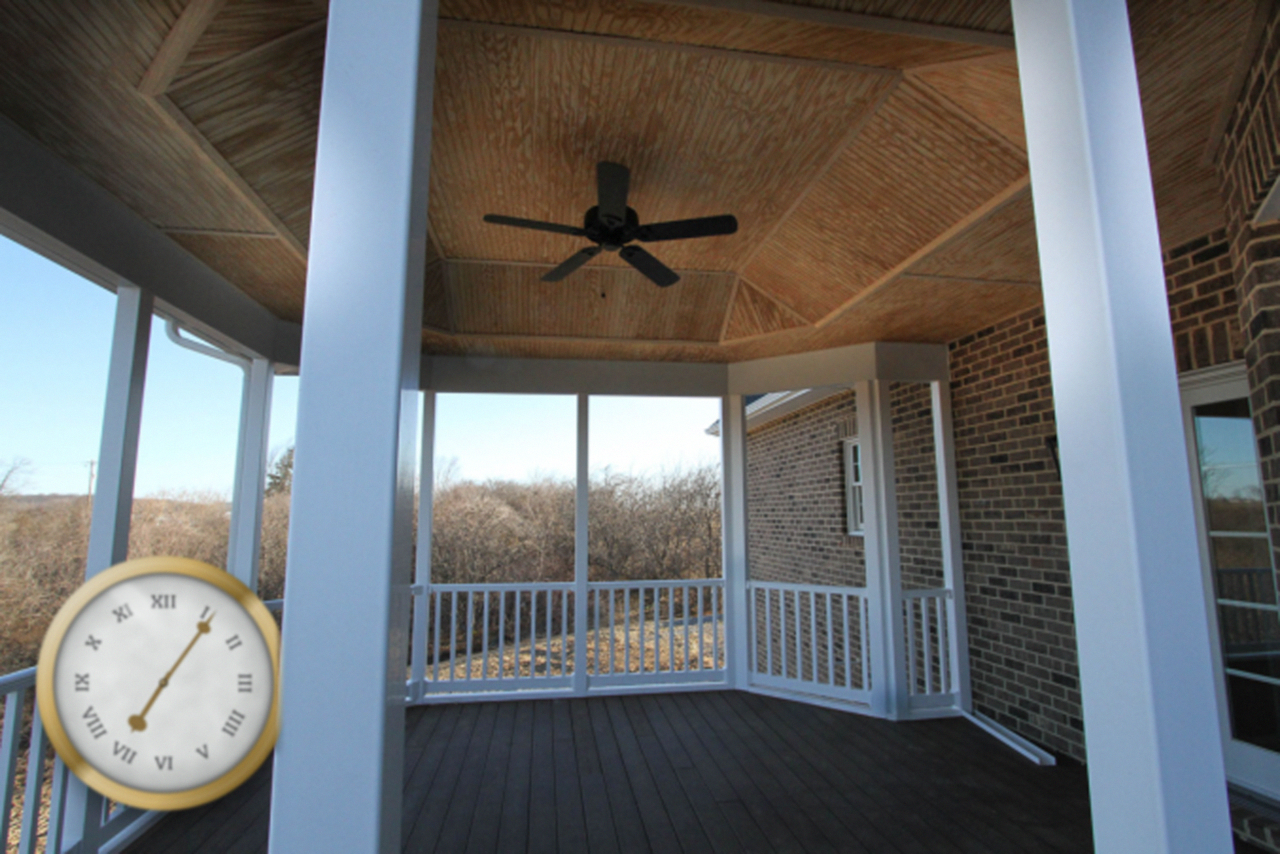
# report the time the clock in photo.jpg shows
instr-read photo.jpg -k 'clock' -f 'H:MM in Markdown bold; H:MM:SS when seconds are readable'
**7:06**
